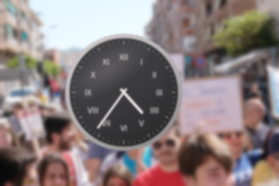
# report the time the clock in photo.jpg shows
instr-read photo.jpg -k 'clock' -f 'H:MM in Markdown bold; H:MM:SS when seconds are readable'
**4:36**
